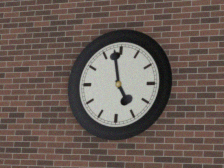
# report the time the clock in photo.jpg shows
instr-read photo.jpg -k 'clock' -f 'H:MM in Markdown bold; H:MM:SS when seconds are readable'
**4:58**
